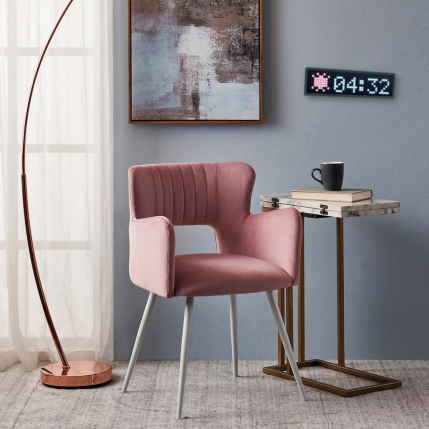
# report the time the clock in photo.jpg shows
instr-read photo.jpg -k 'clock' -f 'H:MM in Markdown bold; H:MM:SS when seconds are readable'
**4:32**
